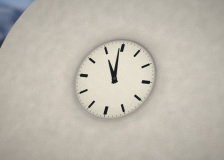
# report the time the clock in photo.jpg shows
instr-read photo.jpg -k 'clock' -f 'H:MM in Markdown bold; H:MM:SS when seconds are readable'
**10:59**
